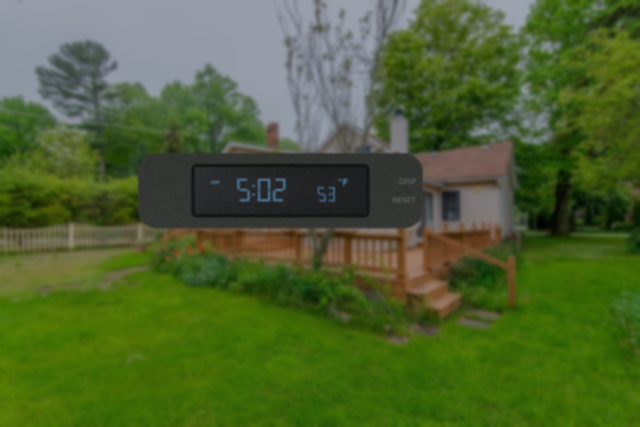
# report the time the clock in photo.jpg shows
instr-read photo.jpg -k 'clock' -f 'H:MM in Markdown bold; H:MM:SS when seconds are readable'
**5:02**
